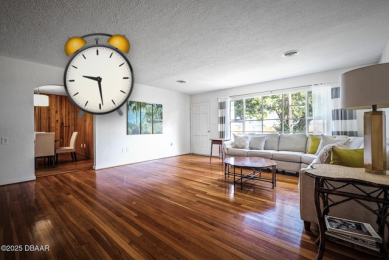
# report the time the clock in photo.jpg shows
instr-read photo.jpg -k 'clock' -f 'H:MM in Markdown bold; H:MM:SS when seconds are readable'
**9:29**
